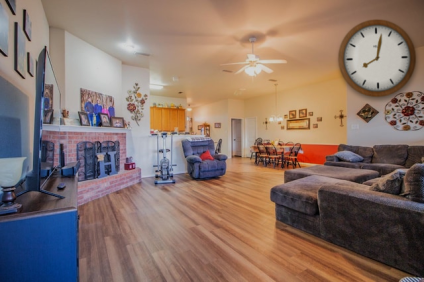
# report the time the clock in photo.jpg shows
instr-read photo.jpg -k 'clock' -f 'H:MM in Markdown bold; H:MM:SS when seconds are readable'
**8:02**
